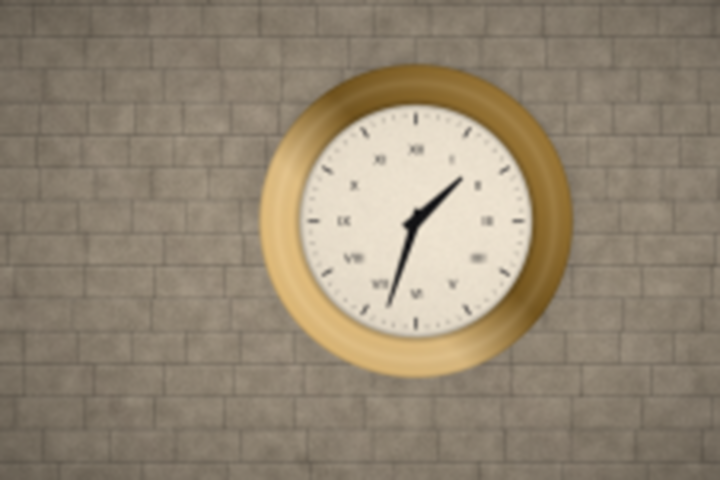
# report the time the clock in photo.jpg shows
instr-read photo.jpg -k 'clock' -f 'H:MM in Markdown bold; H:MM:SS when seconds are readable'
**1:33**
